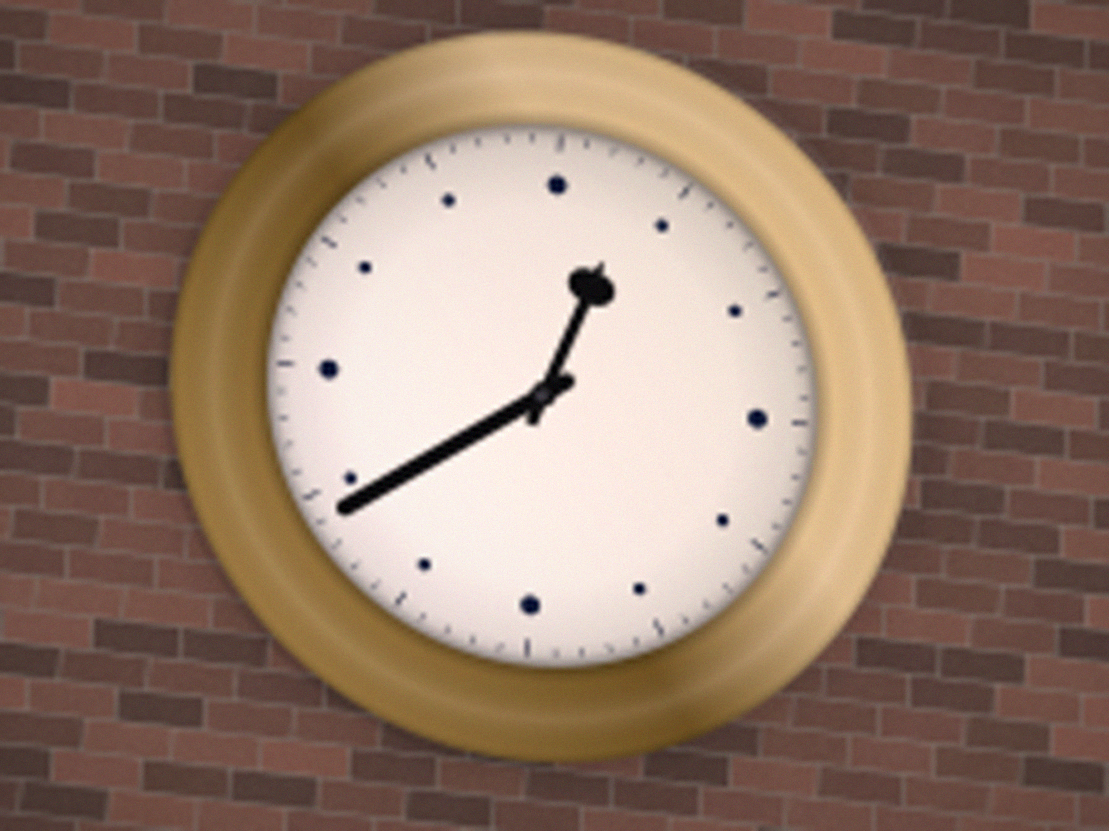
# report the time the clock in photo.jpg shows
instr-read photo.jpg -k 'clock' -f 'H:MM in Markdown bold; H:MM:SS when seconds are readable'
**12:39**
